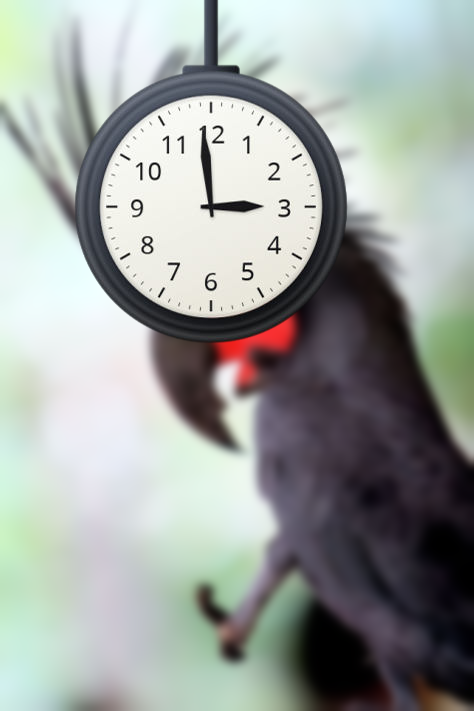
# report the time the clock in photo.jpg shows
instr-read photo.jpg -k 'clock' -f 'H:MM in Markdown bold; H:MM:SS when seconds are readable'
**2:59**
